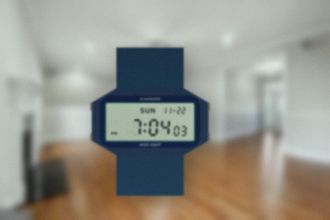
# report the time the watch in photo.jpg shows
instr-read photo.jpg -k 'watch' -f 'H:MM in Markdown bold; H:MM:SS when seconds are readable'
**7:04:03**
